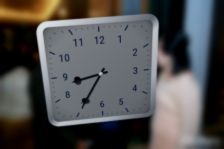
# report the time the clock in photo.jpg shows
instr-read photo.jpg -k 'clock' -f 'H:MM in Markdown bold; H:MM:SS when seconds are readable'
**8:35**
